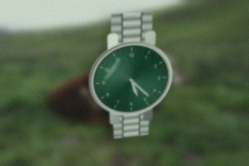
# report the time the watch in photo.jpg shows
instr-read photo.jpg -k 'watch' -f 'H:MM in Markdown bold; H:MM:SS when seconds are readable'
**5:23**
